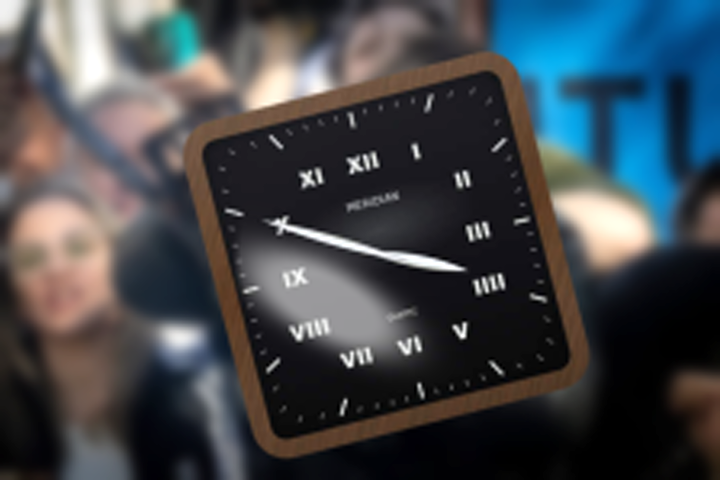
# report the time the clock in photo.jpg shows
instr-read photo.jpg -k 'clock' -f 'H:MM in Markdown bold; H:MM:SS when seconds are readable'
**3:50**
